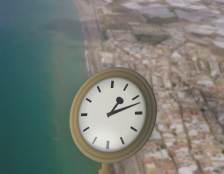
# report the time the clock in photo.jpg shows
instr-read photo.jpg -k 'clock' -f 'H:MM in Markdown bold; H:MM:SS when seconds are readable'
**1:12**
